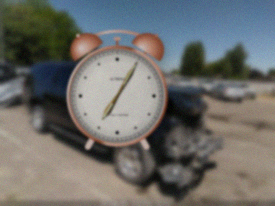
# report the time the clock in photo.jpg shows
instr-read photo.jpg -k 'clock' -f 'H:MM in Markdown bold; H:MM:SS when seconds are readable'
**7:05**
